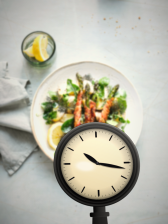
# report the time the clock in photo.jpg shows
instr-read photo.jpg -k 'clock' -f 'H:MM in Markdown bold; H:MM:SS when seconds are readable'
**10:17**
